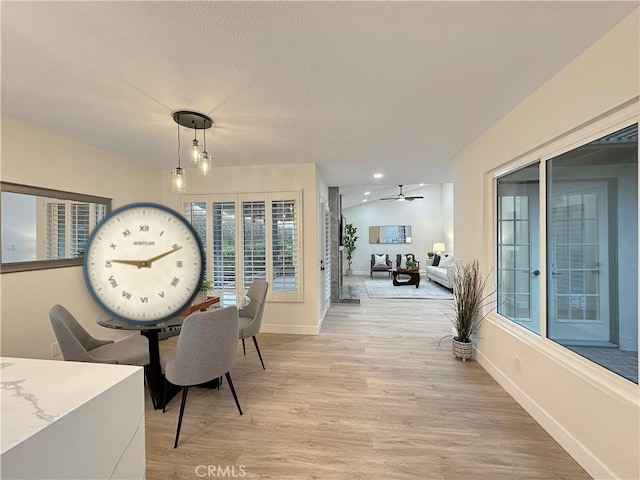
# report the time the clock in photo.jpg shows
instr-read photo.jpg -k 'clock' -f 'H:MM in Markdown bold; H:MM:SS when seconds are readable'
**9:11**
